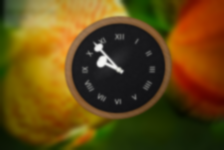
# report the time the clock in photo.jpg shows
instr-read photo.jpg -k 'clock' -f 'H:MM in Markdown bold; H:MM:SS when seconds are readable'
**9:53**
